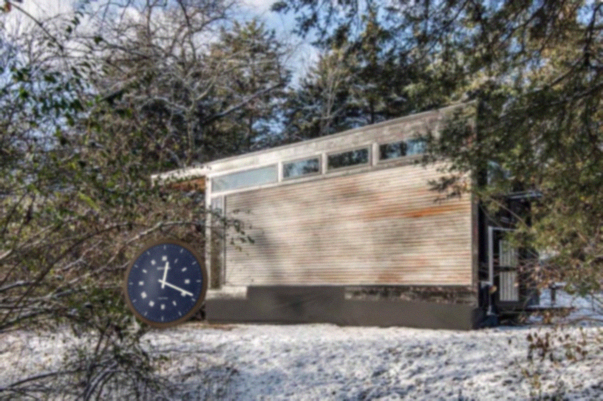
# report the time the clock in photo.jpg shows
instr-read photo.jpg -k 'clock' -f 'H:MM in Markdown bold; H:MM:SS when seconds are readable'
**12:19**
